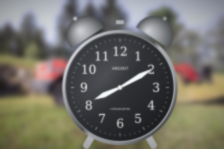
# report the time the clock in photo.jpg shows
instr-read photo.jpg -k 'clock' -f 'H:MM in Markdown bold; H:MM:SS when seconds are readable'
**8:10**
